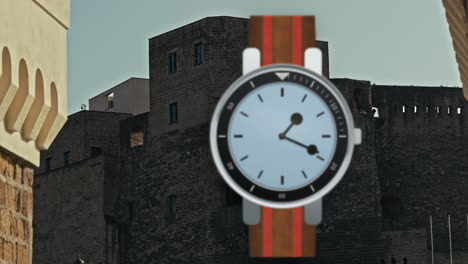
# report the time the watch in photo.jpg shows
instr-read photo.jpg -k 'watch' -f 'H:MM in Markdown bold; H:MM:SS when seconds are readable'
**1:19**
